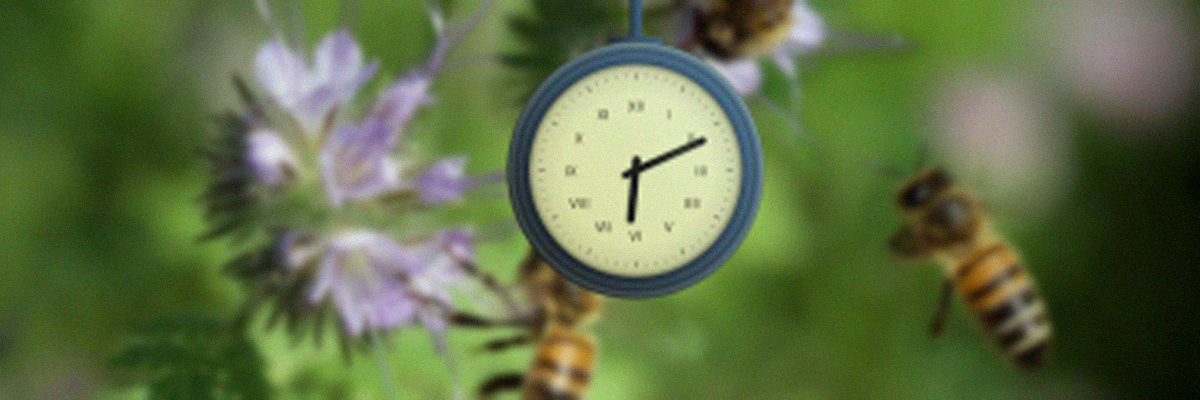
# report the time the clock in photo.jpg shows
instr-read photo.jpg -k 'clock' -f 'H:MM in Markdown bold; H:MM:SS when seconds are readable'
**6:11**
